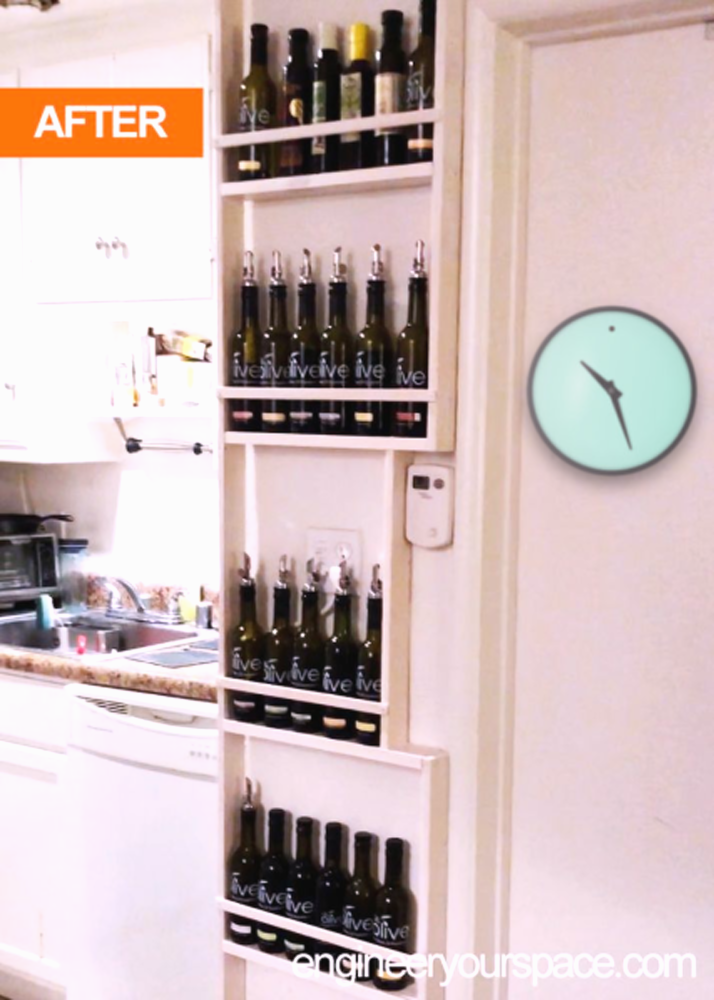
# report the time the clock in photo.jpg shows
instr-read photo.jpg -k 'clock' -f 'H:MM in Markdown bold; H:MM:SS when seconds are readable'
**10:27**
